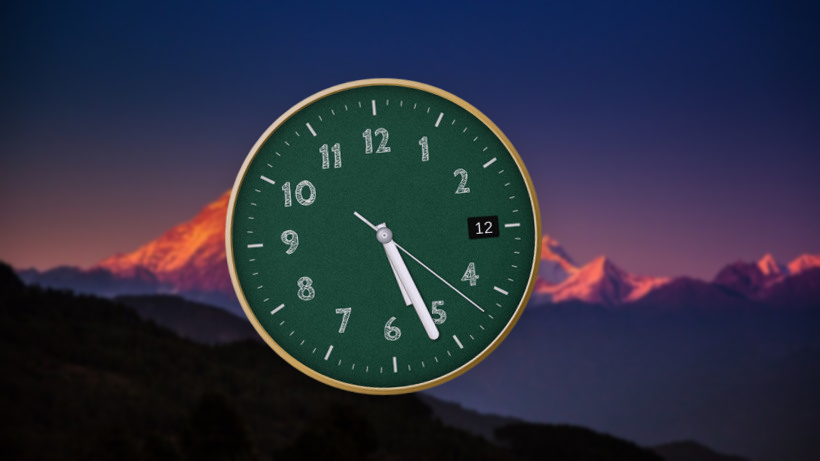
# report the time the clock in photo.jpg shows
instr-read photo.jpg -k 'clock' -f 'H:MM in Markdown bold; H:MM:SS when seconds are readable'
**5:26:22**
